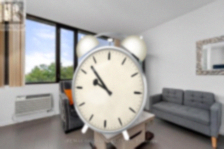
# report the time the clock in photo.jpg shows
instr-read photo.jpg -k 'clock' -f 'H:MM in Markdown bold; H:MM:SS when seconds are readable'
**9:53**
